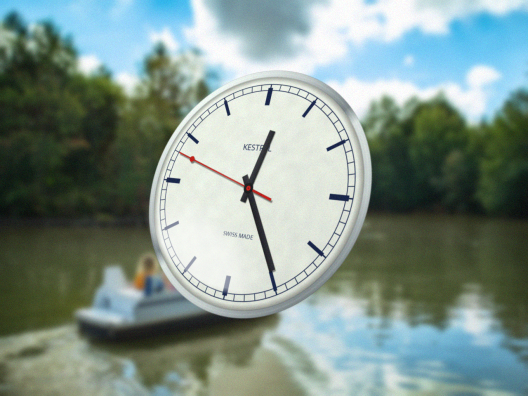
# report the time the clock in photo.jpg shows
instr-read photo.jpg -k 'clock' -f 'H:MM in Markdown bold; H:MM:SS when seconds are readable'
**12:24:48**
